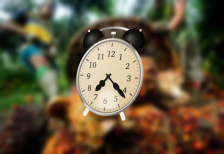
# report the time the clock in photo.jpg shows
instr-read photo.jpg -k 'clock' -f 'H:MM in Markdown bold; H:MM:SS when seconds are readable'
**7:22**
